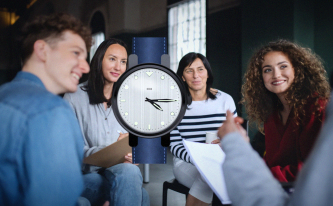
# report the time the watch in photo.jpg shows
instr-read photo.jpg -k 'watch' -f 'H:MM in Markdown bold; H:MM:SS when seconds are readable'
**4:15**
